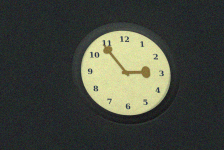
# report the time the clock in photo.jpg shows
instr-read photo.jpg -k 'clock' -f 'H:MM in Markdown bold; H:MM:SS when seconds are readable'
**2:54**
